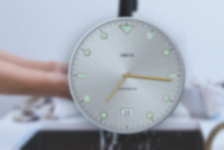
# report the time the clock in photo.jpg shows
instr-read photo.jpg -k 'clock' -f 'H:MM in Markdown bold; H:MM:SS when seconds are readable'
**7:16**
